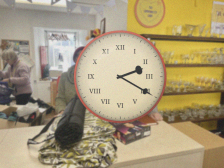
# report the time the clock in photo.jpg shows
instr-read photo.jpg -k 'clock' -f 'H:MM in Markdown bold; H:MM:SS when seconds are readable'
**2:20**
